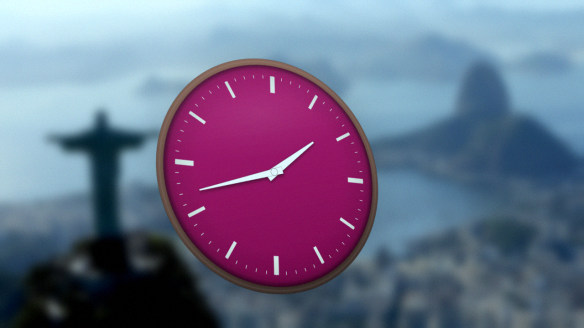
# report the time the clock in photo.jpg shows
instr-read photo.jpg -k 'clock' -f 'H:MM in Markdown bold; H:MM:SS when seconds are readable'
**1:42**
